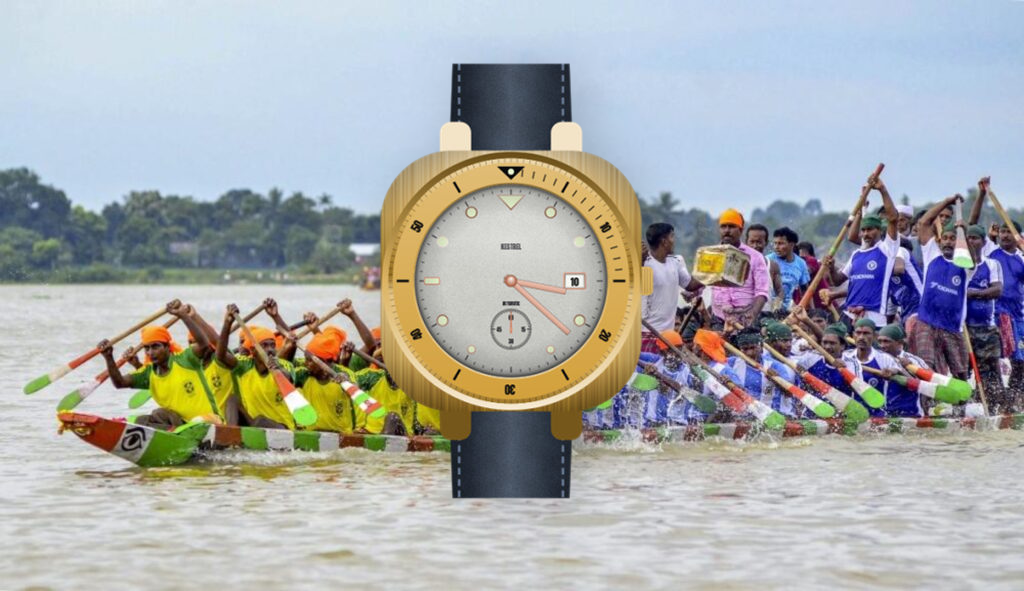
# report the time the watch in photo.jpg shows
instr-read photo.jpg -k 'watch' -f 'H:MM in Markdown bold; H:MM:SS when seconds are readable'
**3:22**
